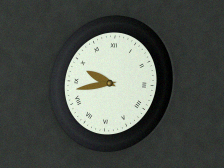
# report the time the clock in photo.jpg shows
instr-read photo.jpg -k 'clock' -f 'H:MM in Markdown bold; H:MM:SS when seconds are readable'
**9:43**
